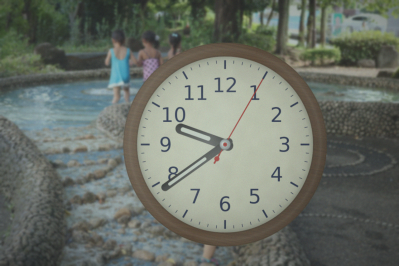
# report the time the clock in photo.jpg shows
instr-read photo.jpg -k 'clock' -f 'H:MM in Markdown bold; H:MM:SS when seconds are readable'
**9:39:05**
